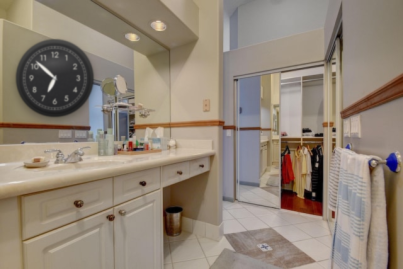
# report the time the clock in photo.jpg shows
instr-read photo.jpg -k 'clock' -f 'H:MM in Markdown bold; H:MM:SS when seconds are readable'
**6:52**
